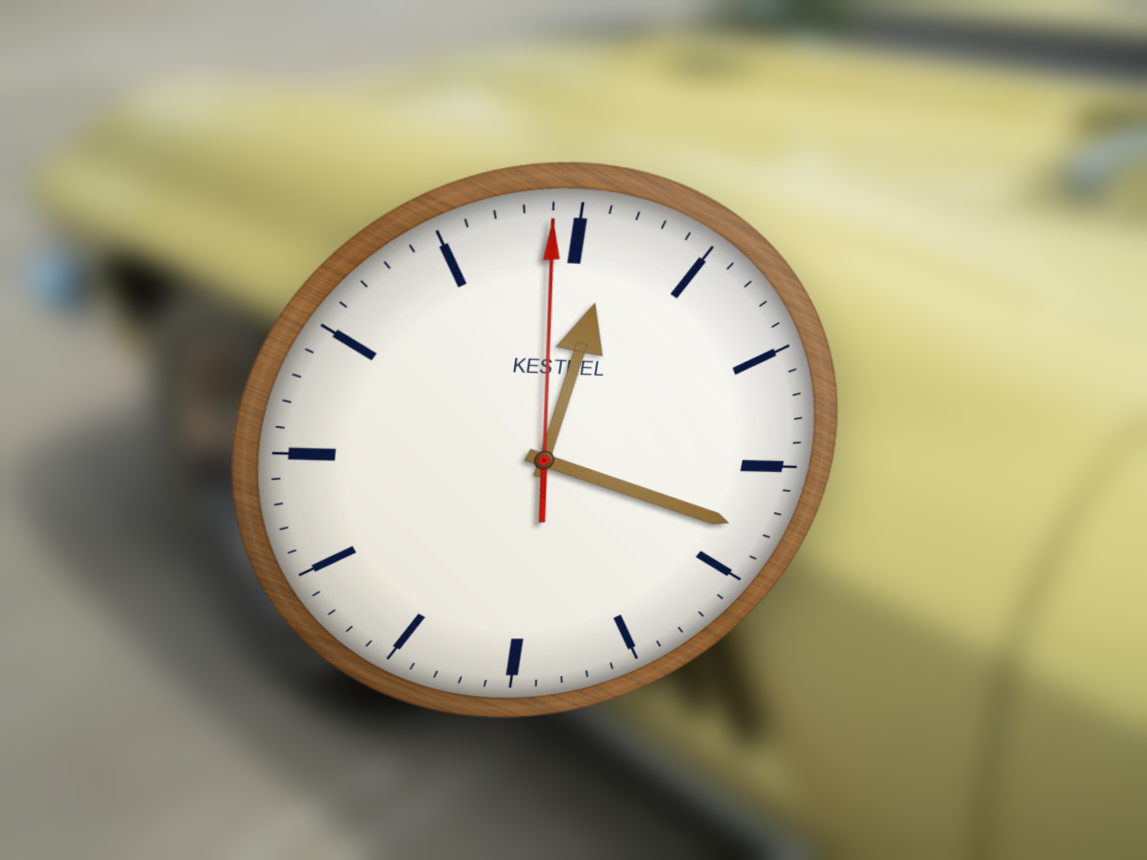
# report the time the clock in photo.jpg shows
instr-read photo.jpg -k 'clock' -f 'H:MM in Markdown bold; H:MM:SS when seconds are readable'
**12:17:59**
